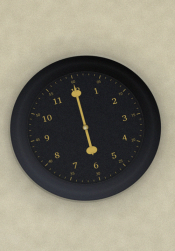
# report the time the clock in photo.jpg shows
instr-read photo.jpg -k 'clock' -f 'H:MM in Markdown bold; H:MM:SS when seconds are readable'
**6:00**
